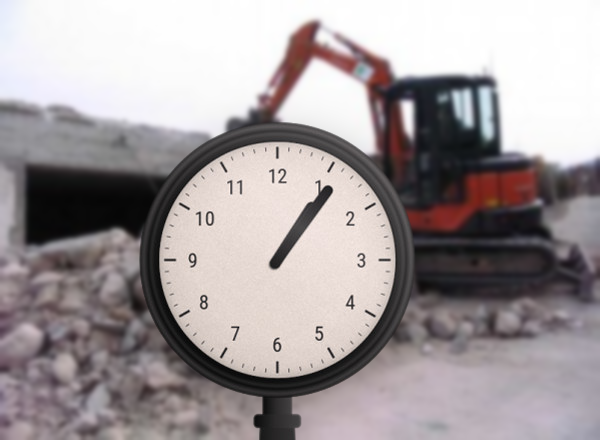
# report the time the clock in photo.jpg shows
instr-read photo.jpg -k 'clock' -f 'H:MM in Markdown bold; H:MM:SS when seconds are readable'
**1:06**
